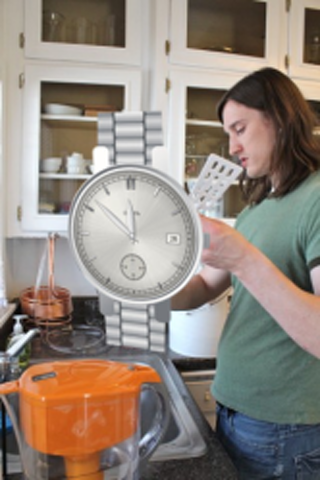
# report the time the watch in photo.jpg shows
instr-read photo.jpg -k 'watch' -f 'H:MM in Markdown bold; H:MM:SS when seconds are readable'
**11:52**
